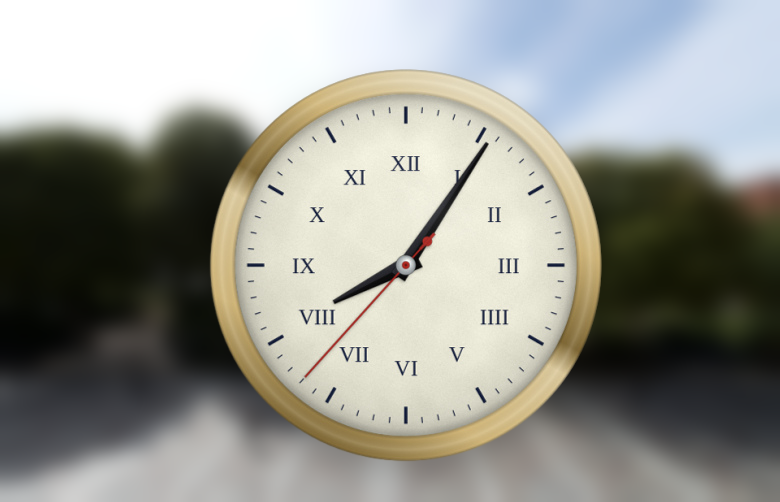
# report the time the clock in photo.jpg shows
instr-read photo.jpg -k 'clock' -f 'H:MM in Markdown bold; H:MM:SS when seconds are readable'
**8:05:37**
